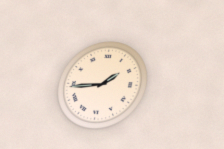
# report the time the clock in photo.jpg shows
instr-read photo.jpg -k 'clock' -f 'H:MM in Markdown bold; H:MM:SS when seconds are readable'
**1:44**
